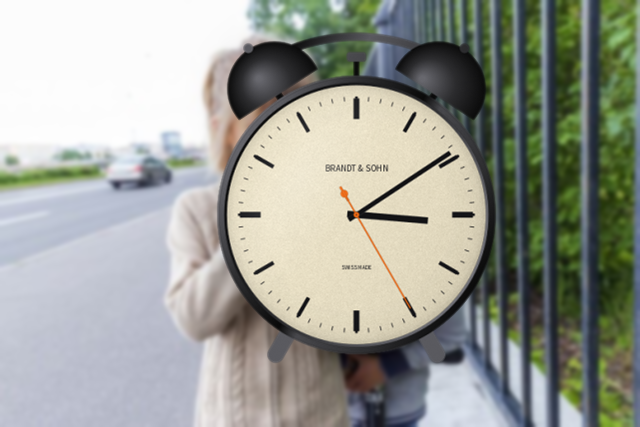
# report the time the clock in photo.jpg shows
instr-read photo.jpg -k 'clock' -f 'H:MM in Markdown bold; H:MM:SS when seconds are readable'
**3:09:25**
